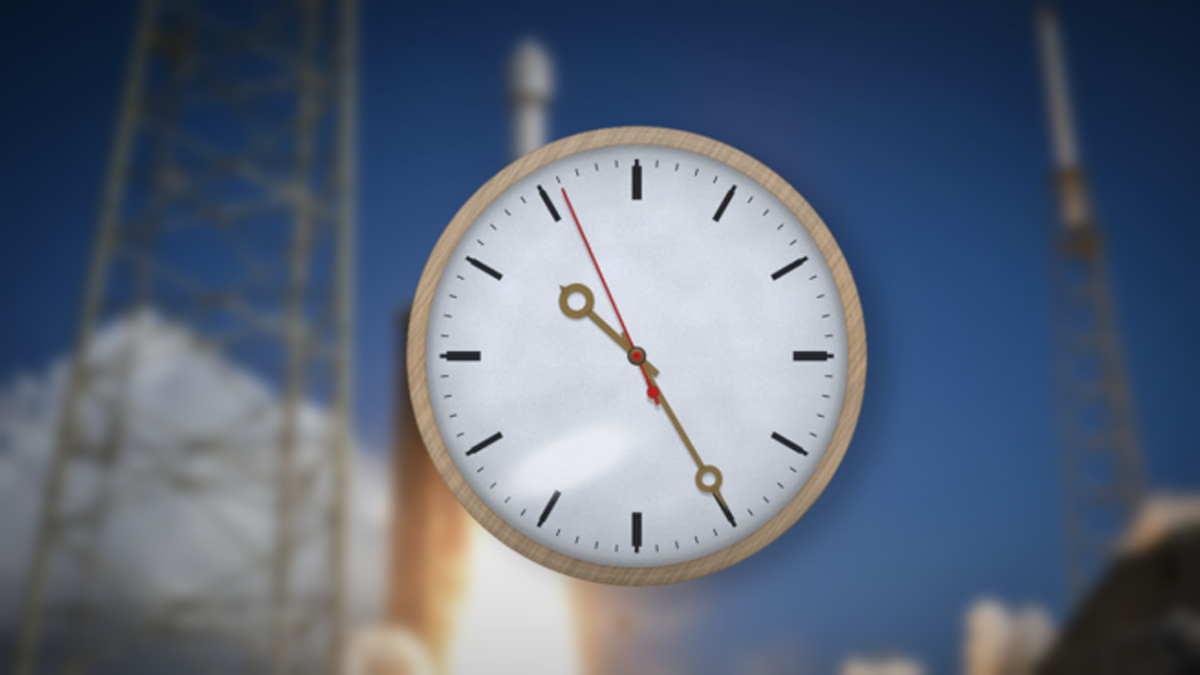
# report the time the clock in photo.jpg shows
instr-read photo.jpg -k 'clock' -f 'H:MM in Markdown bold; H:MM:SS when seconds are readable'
**10:24:56**
